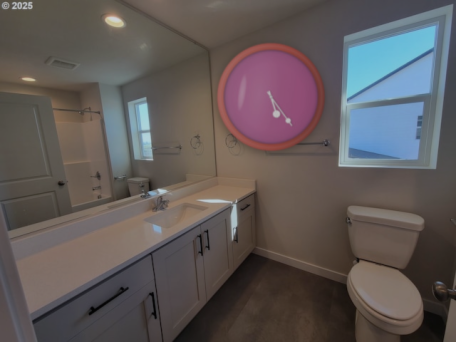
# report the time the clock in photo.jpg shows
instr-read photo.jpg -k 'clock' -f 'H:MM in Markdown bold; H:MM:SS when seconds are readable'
**5:24**
